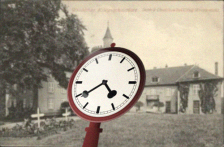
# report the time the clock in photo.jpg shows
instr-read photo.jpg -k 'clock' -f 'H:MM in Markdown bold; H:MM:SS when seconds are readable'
**4:39**
